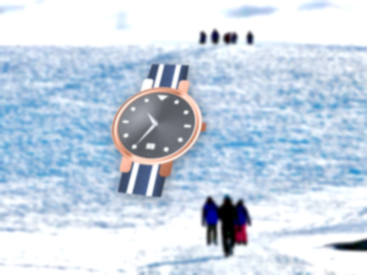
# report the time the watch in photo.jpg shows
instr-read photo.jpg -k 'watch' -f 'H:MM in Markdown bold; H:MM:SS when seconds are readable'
**10:35**
